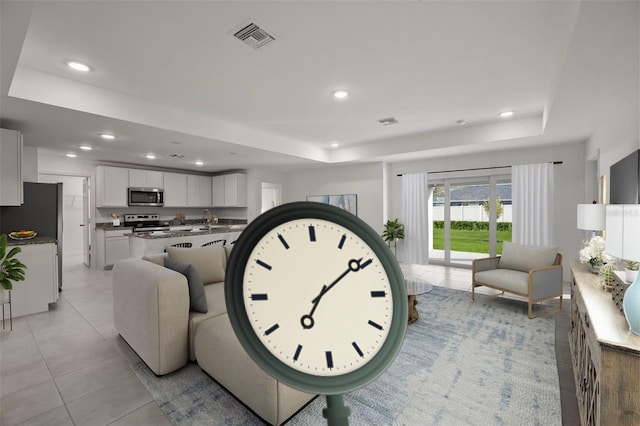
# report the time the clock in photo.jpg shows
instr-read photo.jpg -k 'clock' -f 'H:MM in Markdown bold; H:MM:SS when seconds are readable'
**7:09**
